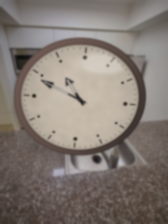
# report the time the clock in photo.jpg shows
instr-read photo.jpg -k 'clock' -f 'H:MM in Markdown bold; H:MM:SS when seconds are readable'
**10:49**
